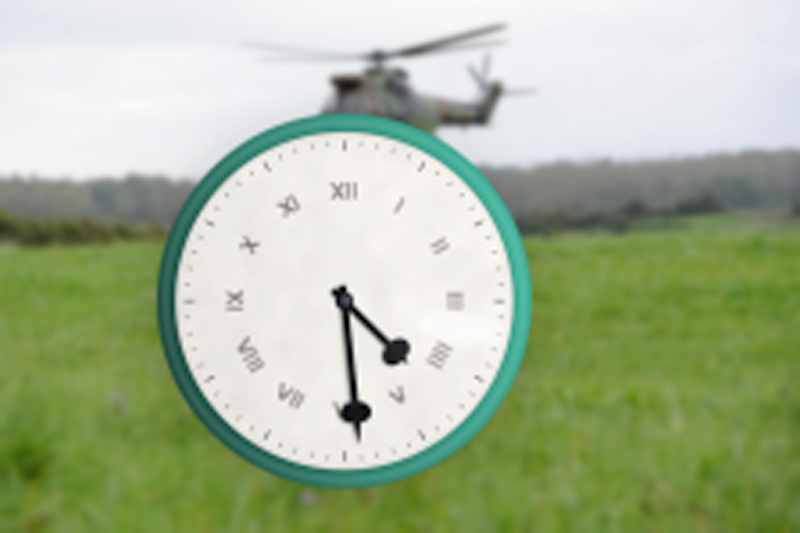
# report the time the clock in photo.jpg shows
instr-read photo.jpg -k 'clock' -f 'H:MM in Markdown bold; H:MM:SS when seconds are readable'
**4:29**
